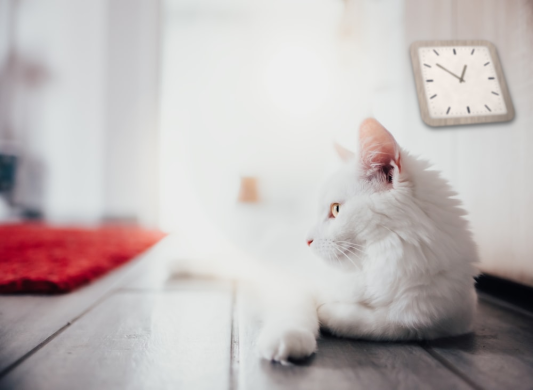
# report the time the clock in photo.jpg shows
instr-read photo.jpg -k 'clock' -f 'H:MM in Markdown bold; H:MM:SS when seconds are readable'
**12:52**
